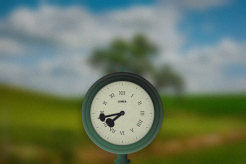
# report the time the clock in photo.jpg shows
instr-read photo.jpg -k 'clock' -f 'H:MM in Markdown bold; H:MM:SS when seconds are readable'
**7:43**
